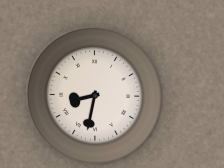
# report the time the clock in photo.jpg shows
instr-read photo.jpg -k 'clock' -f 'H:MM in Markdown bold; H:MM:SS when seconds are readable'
**8:32**
